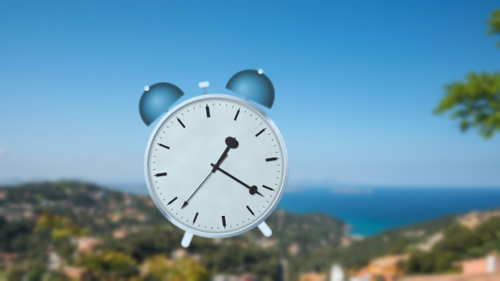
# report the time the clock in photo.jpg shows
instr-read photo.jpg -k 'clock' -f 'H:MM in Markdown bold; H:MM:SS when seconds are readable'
**1:21:38**
